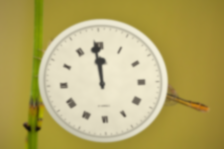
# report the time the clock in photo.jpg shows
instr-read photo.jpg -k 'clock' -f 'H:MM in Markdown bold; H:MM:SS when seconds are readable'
**11:59**
